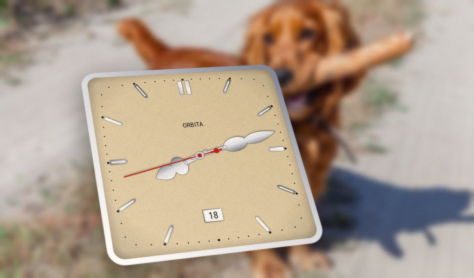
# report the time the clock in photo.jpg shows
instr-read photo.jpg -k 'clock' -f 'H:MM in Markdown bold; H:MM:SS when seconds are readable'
**8:12:43**
